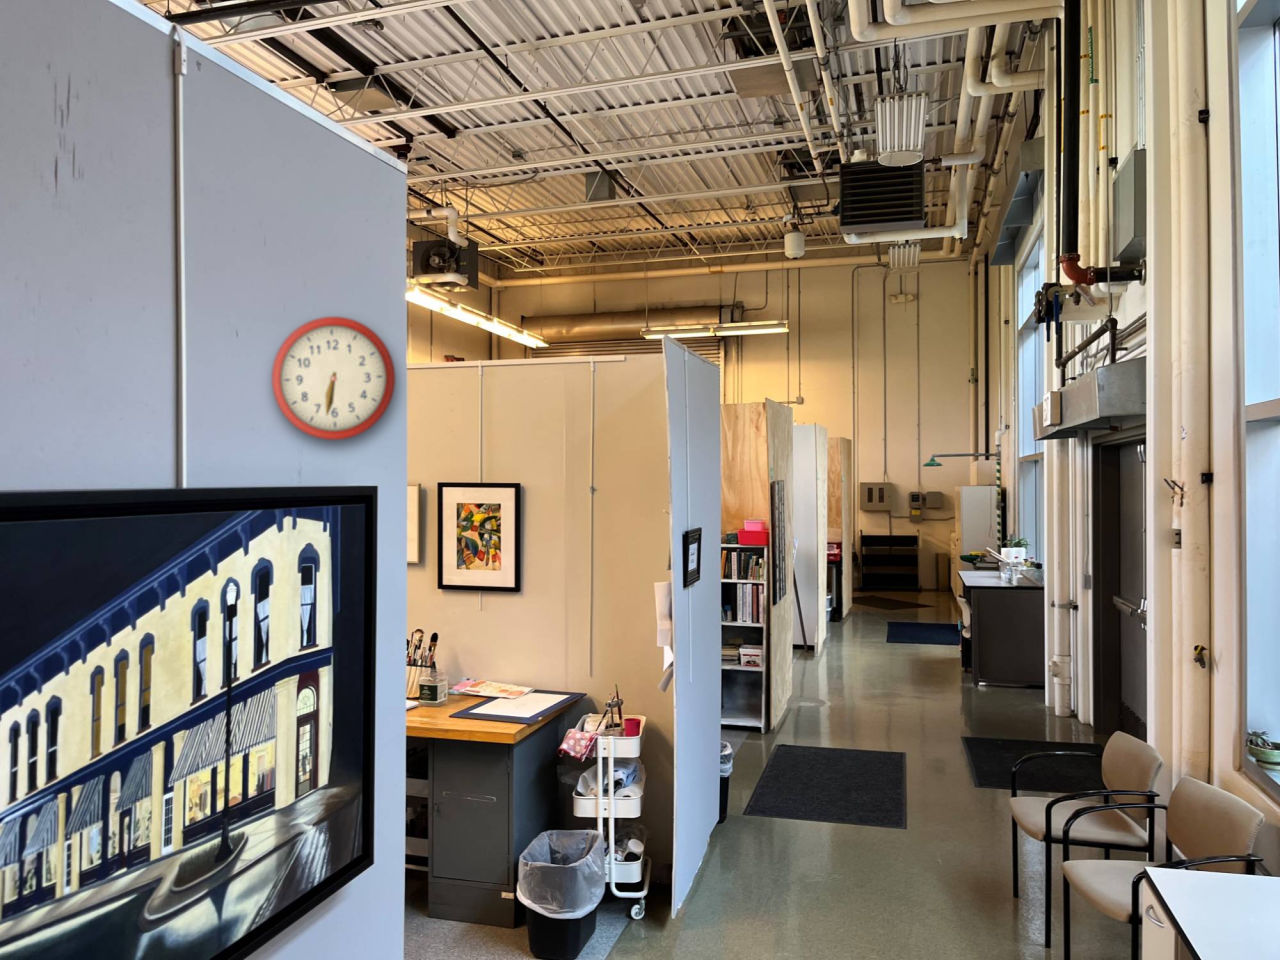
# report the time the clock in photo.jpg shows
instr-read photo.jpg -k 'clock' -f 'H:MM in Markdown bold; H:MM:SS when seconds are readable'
**6:32**
